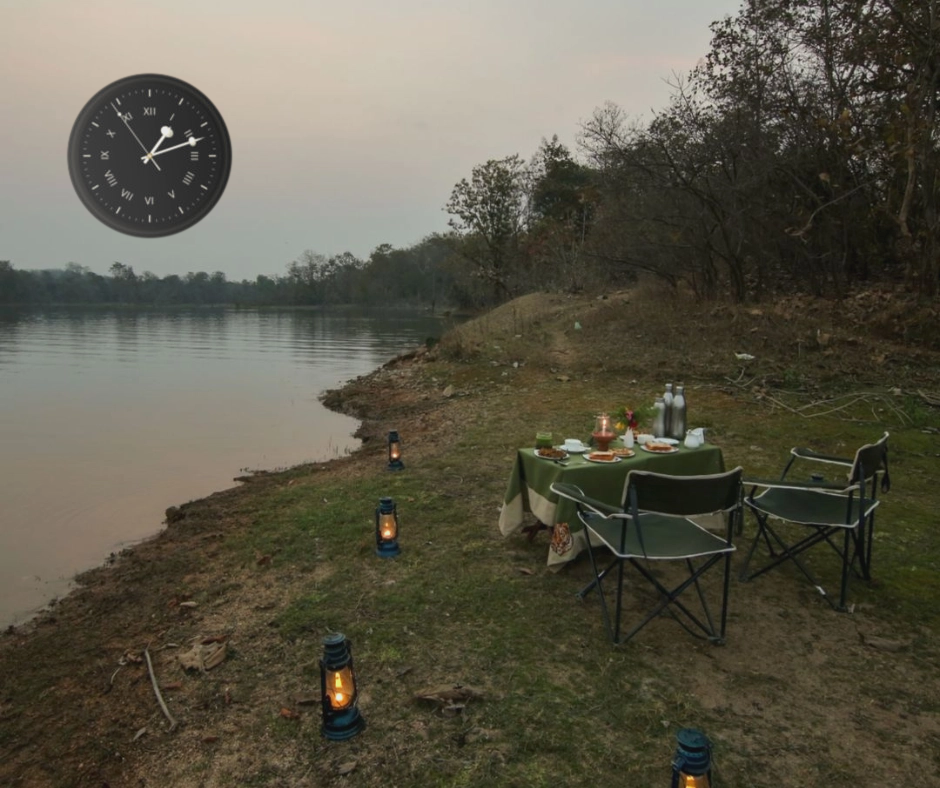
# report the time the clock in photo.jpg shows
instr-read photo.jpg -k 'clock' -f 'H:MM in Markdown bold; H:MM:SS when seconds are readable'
**1:11:54**
